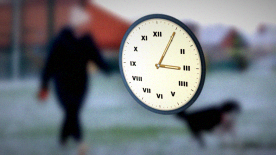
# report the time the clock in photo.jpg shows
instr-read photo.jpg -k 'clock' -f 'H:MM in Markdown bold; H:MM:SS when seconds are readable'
**3:05**
